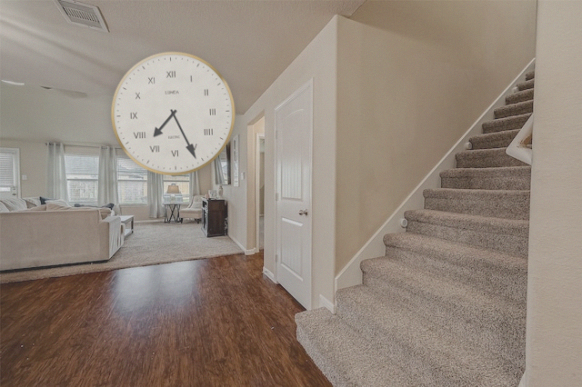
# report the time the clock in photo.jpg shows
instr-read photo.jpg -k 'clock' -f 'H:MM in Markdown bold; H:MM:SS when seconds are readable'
**7:26**
